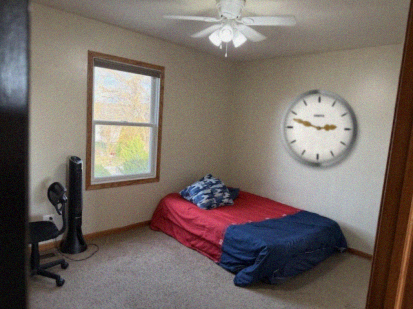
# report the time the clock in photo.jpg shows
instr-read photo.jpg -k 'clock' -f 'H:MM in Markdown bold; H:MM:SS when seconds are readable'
**2:48**
